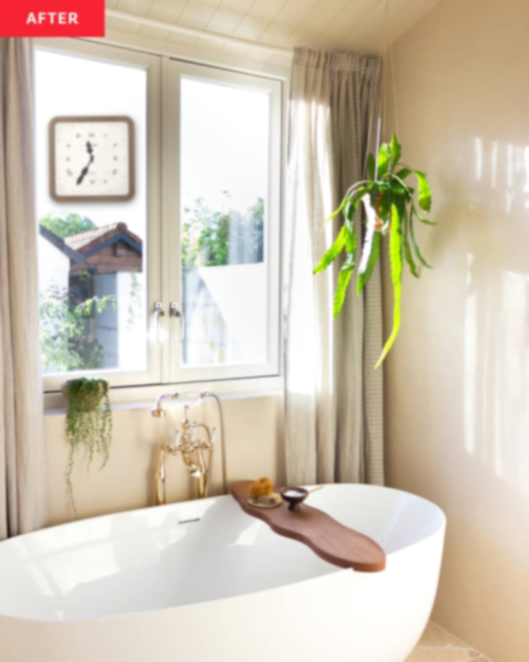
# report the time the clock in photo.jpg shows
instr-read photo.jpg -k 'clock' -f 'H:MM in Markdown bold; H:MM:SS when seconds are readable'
**11:35**
